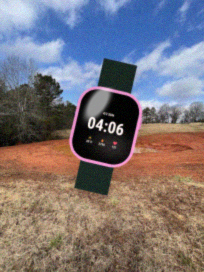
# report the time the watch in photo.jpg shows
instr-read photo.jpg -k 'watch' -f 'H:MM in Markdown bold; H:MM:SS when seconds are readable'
**4:06**
